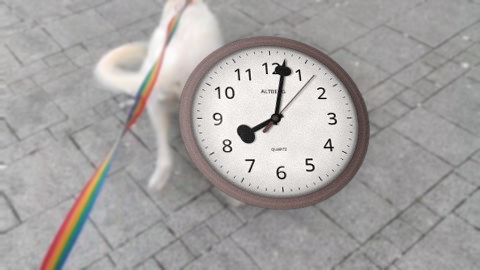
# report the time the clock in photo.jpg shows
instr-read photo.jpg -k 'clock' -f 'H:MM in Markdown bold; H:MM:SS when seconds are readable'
**8:02:07**
